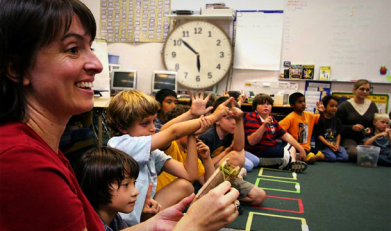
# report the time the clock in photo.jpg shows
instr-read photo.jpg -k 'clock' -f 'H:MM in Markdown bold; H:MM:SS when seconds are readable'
**5:52**
